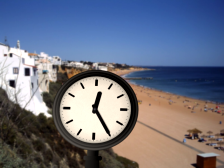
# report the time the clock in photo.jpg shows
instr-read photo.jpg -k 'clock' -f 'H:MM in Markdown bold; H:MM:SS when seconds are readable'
**12:25**
